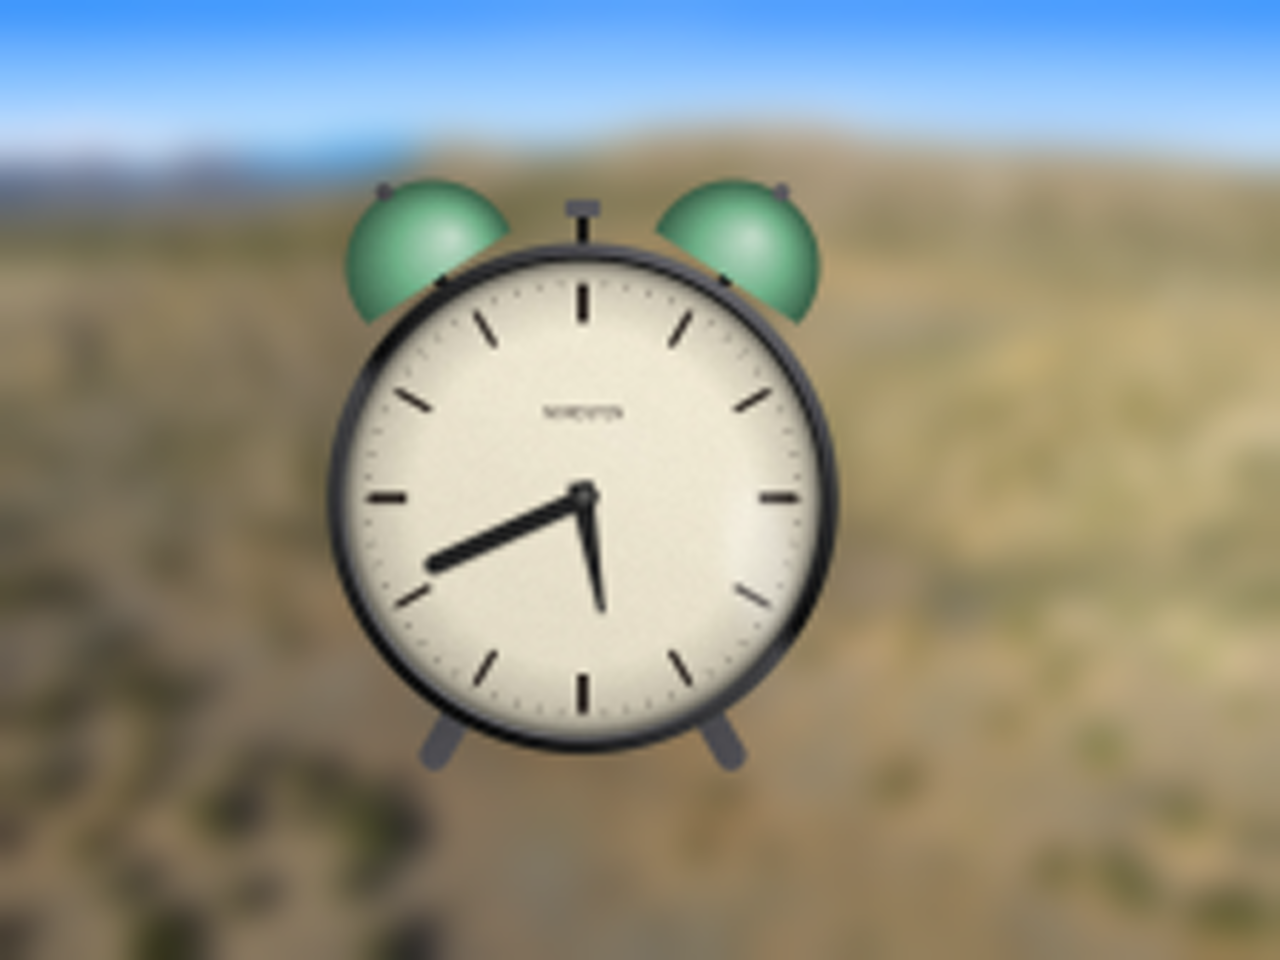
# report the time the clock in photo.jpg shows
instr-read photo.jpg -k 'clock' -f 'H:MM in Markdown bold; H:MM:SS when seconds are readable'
**5:41**
